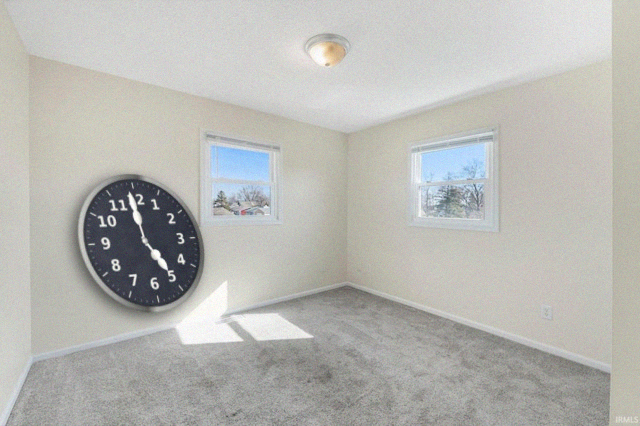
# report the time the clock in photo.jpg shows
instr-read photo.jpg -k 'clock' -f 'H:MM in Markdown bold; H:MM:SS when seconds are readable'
**4:59**
